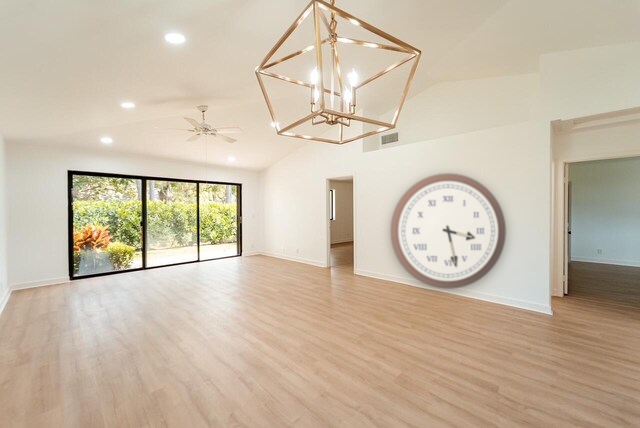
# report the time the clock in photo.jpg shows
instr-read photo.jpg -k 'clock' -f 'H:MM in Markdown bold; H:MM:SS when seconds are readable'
**3:28**
